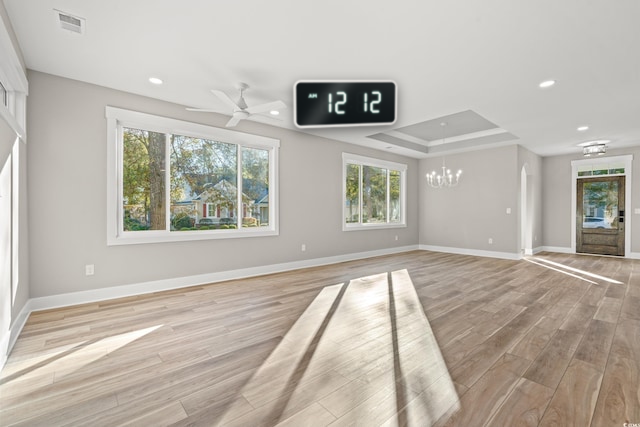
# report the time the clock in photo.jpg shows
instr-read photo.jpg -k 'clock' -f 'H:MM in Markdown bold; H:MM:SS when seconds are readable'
**12:12**
